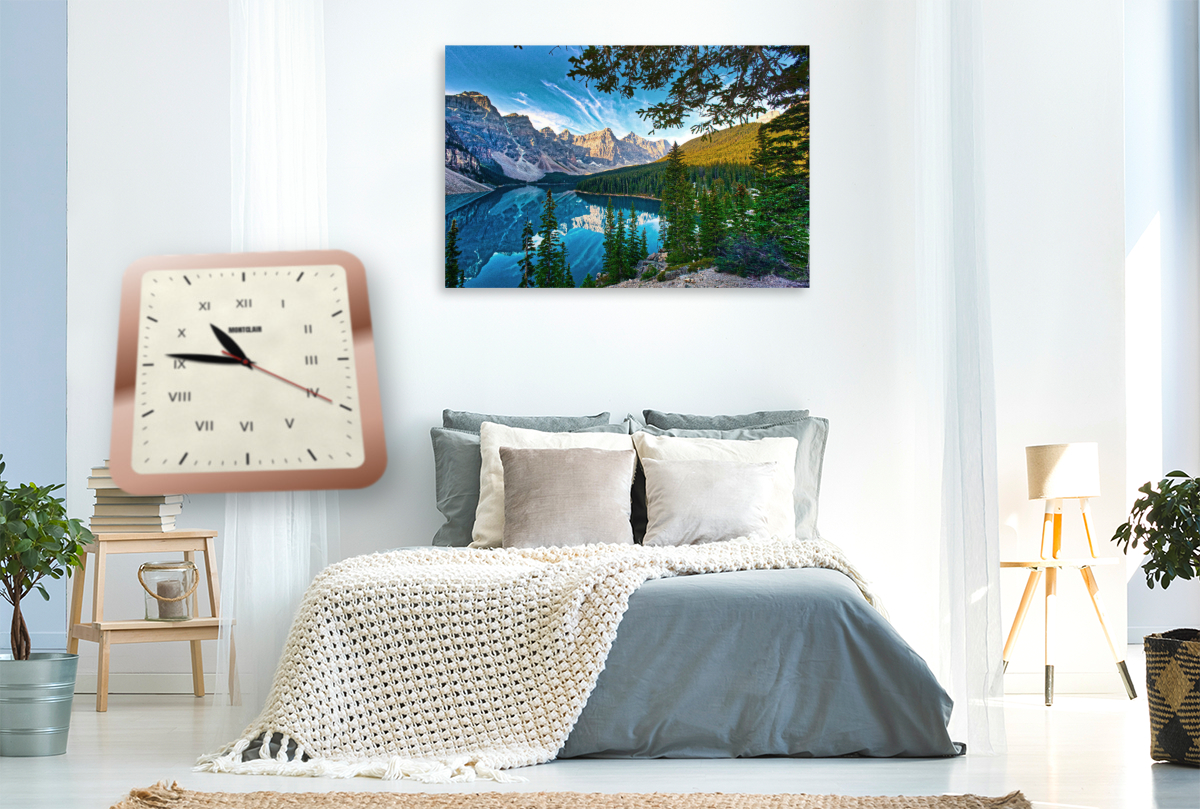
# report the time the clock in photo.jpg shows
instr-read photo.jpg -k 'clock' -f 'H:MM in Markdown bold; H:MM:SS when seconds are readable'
**10:46:20**
